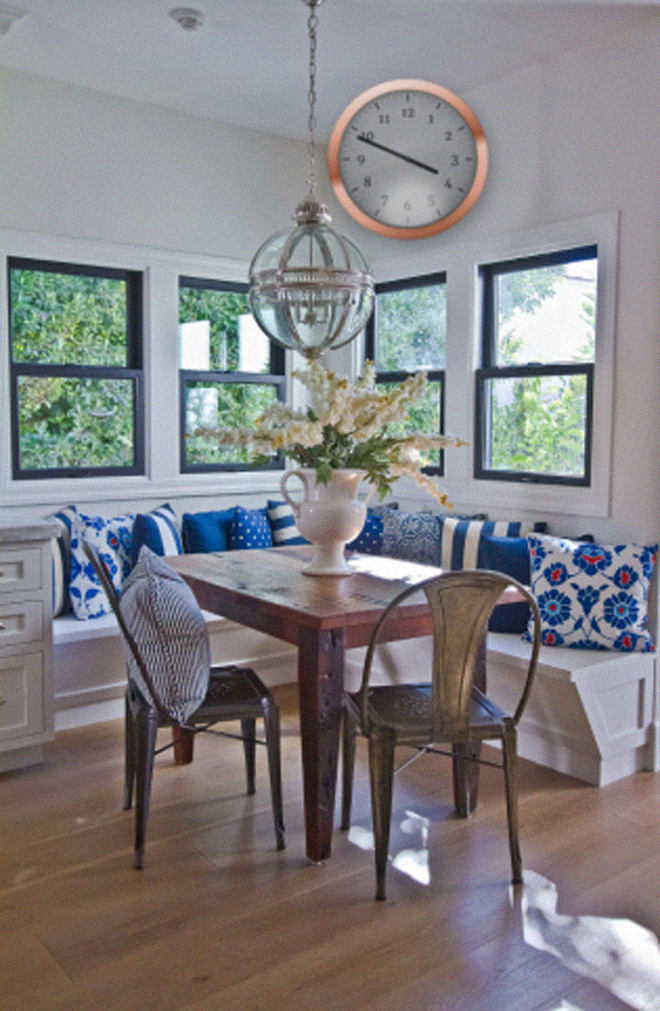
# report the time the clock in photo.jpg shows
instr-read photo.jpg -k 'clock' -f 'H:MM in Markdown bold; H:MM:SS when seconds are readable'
**3:49**
